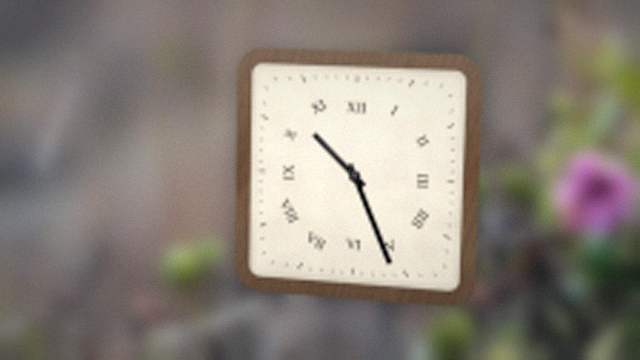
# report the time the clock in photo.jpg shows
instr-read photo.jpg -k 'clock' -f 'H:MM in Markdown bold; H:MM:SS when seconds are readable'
**10:26**
